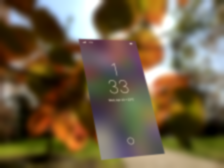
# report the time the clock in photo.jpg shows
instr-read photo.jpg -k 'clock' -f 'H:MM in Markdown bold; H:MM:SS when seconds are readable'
**1:33**
